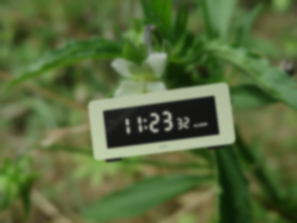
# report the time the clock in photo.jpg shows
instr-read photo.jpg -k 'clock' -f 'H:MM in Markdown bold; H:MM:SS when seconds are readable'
**11:23**
